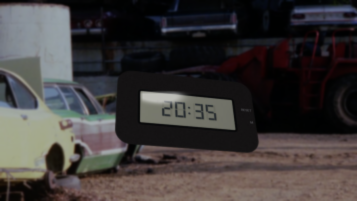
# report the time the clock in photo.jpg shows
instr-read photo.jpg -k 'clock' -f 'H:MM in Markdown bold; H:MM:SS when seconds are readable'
**20:35**
